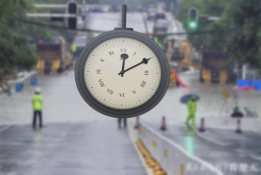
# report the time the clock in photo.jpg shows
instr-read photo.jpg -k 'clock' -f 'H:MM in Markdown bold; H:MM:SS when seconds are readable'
**12:10**
